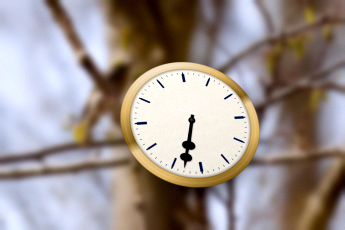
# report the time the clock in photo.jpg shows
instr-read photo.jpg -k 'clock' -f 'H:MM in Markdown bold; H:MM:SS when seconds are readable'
**6:33**
